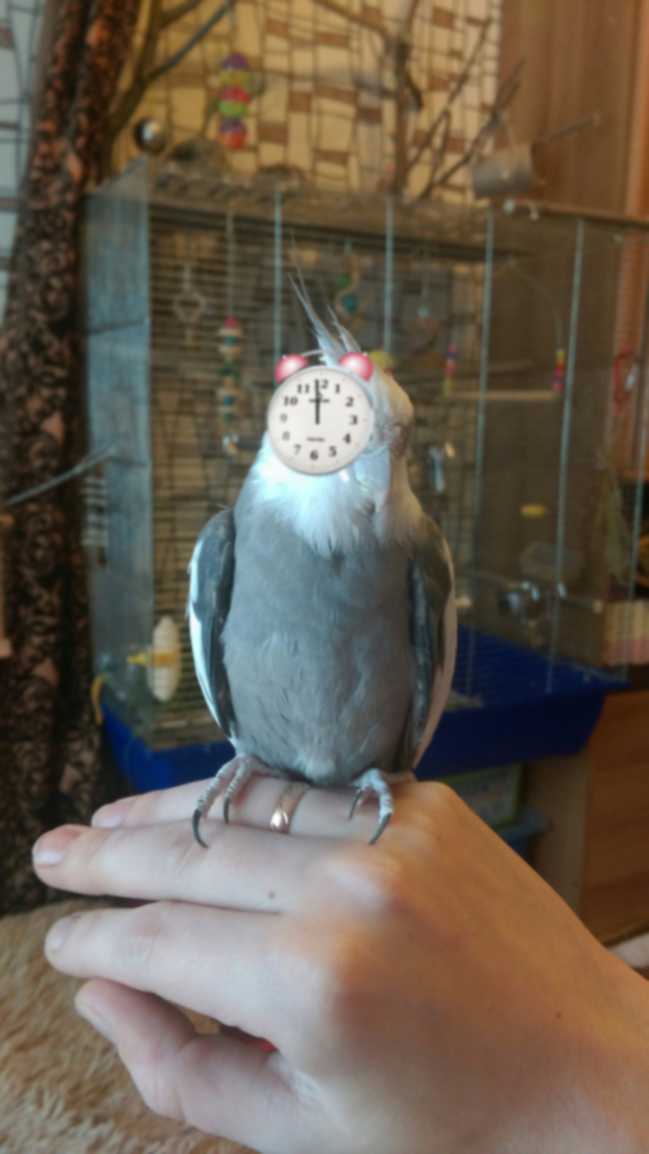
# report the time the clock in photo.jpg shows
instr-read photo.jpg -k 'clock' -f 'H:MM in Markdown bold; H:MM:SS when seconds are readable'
**11:59**
